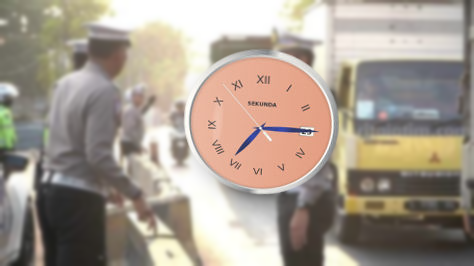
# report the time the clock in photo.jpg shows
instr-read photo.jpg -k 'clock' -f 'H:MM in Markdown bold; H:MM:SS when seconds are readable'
**7:14:53**
